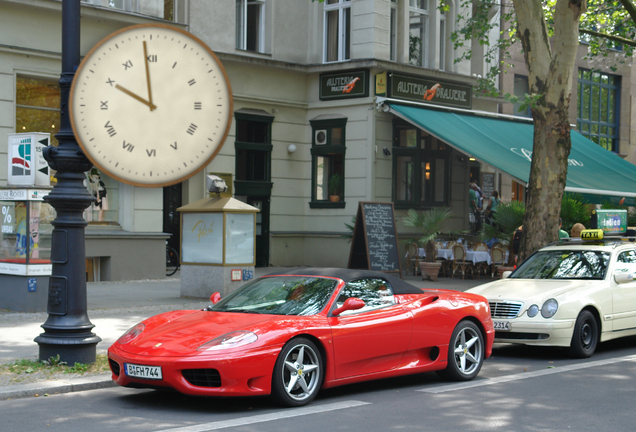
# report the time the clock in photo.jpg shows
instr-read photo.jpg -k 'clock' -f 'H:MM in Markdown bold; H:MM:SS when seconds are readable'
**9:59**
